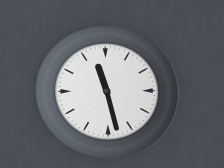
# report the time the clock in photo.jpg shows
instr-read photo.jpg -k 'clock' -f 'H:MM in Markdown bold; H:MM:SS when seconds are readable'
**11:28**
